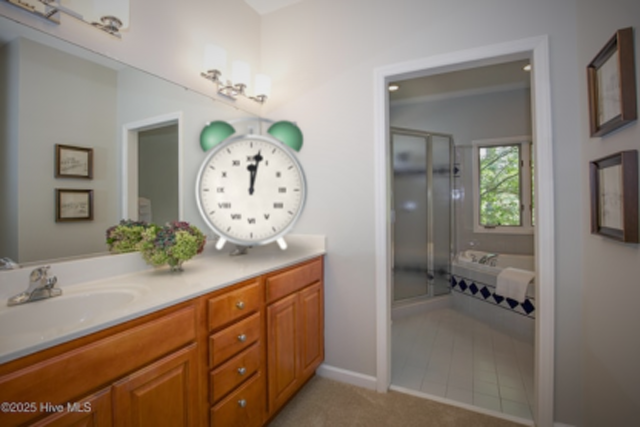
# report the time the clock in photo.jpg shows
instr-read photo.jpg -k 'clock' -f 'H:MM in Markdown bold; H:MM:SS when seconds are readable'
**12:02**
